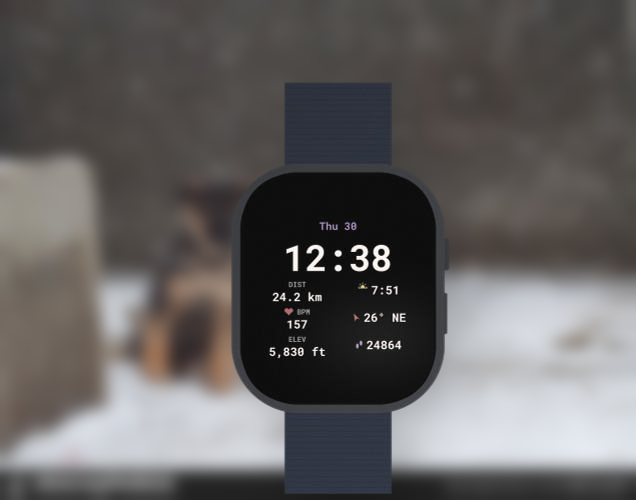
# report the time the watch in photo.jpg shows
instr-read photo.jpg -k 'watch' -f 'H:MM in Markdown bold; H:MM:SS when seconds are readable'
**12:38**
